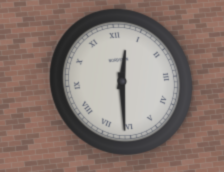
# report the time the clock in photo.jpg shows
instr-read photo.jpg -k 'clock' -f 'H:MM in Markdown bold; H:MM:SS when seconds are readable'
**12:31**
